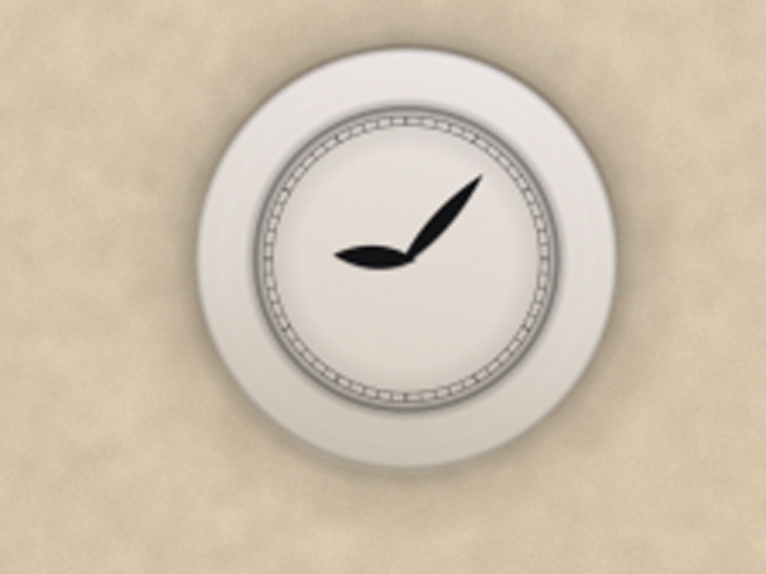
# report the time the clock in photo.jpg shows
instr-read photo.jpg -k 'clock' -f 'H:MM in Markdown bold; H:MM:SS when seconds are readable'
**9:07**
